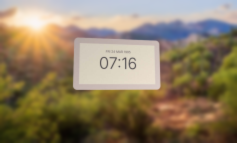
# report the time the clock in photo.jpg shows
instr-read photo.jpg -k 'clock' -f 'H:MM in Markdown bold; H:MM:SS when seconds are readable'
**7:16**
